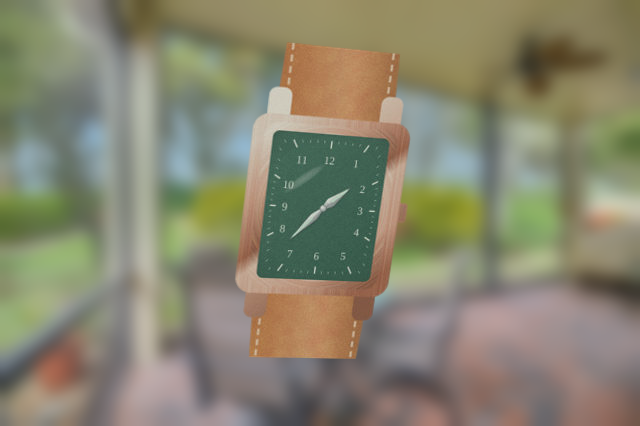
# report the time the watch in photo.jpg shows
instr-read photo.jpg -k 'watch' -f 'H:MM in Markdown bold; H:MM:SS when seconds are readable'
**1:37**
